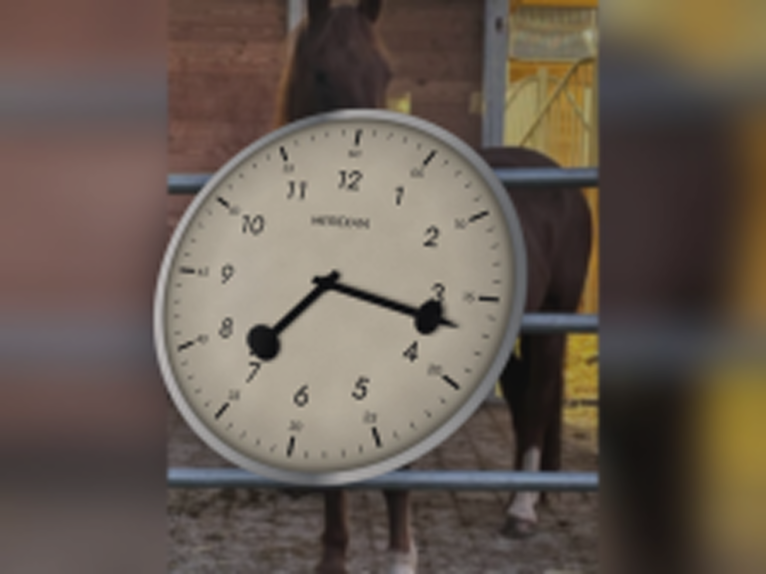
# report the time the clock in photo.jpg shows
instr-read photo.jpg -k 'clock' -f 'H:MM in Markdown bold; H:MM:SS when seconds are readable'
**7:17**
